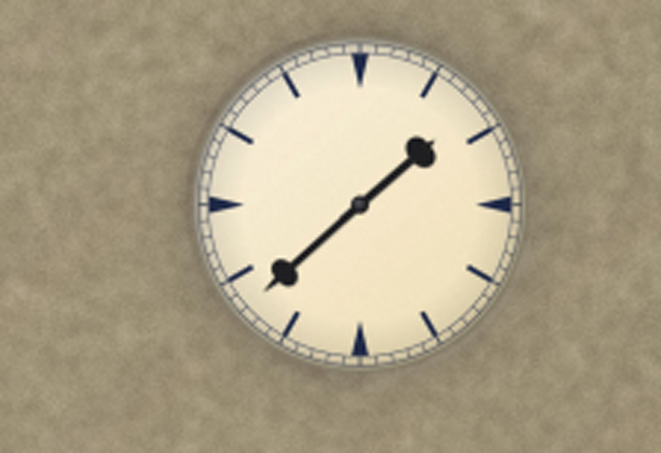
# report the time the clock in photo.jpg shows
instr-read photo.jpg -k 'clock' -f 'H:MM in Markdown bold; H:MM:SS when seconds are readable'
**1:38**
